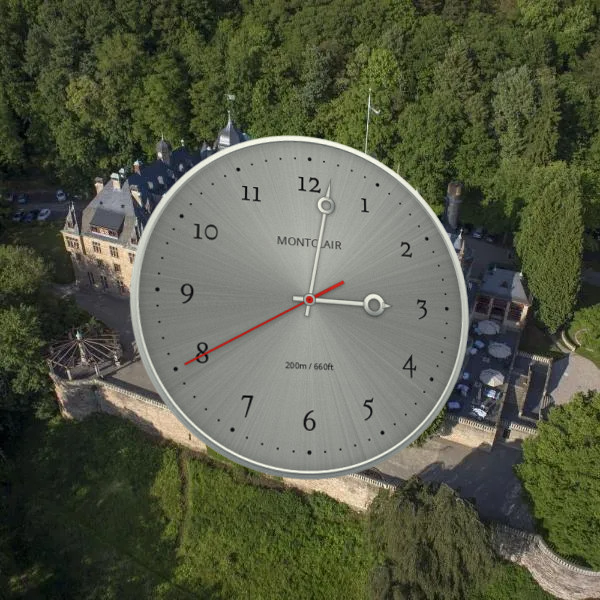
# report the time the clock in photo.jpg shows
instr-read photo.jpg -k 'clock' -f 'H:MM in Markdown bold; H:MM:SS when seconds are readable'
**3:01:40**
